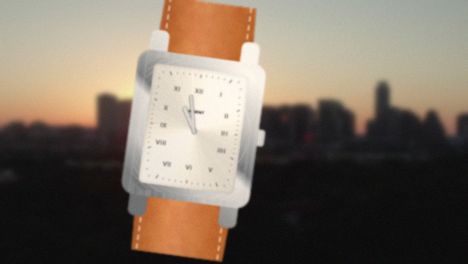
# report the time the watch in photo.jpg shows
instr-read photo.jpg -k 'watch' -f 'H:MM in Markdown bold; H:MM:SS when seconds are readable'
**10:58**
